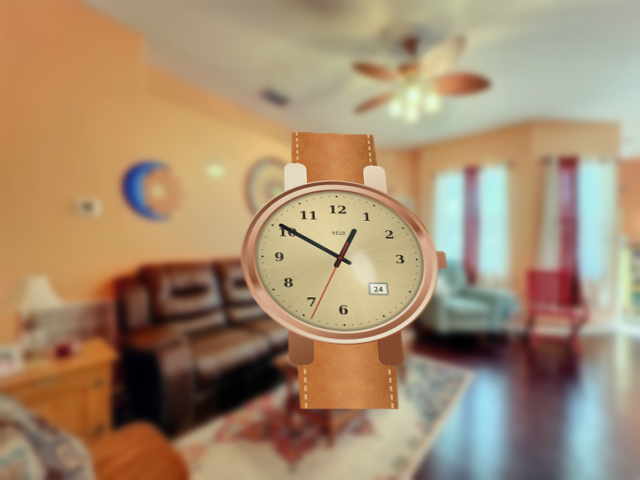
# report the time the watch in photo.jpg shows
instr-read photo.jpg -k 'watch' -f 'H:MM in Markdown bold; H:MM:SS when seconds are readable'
**12:50:34**
